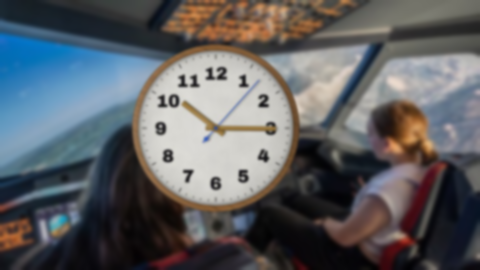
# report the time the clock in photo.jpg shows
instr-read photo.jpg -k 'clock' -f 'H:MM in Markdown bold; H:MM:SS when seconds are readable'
**10:15:07**
